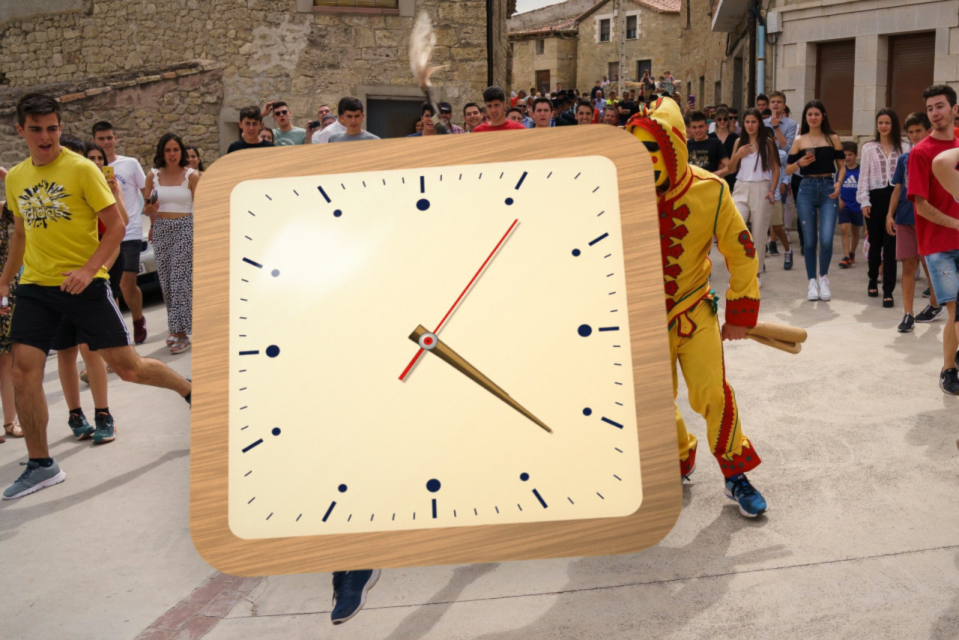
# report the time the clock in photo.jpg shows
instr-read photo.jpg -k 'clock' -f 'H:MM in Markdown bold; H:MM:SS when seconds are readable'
**4:22:06**
